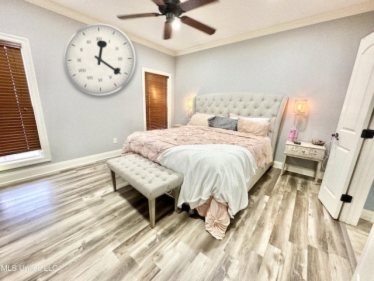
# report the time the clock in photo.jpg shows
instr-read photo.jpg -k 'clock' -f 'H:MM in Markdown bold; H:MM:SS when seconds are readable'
**12:21**
